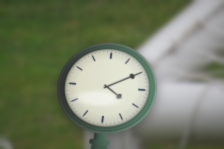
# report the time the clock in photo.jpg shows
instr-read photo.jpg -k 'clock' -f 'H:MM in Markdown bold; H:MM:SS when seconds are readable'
**4:10**
